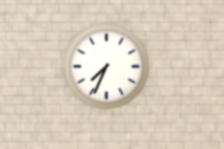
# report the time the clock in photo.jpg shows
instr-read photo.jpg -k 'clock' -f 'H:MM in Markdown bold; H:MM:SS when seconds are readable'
**7:34**
